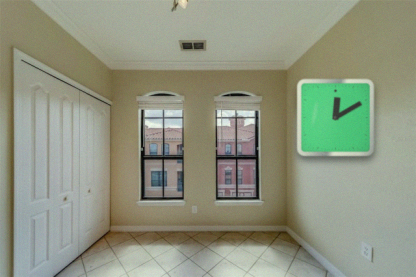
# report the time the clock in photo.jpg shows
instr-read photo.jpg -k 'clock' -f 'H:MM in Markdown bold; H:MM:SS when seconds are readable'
**12:10**
